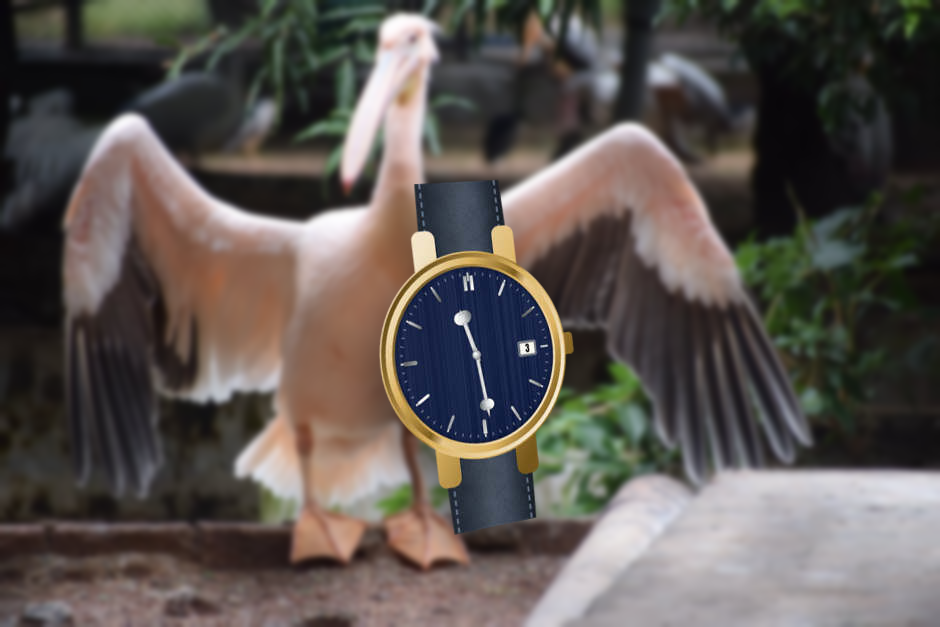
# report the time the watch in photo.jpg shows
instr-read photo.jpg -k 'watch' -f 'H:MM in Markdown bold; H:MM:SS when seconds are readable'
**11:29**
